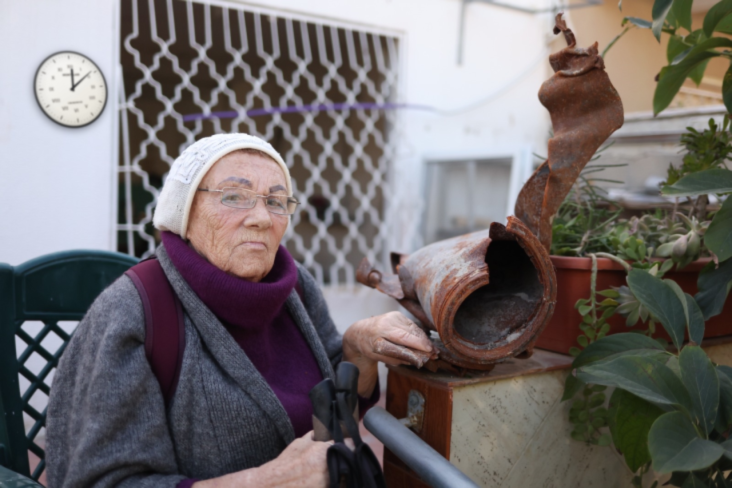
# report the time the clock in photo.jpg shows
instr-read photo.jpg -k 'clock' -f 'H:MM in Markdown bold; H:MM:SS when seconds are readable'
**12:09**
